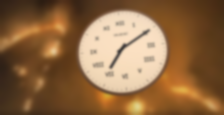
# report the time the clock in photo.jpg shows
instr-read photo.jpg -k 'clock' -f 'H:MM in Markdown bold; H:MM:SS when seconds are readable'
**7:10**
